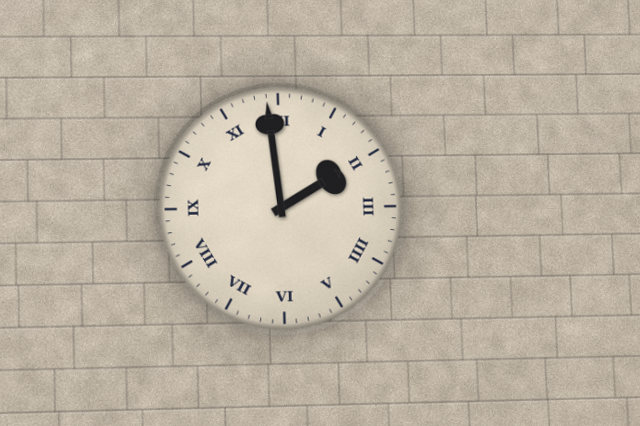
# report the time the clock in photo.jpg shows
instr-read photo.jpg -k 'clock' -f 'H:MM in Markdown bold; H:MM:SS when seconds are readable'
**1:59**
